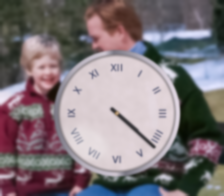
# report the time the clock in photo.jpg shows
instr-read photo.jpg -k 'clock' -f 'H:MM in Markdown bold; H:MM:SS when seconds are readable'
**4:22**
